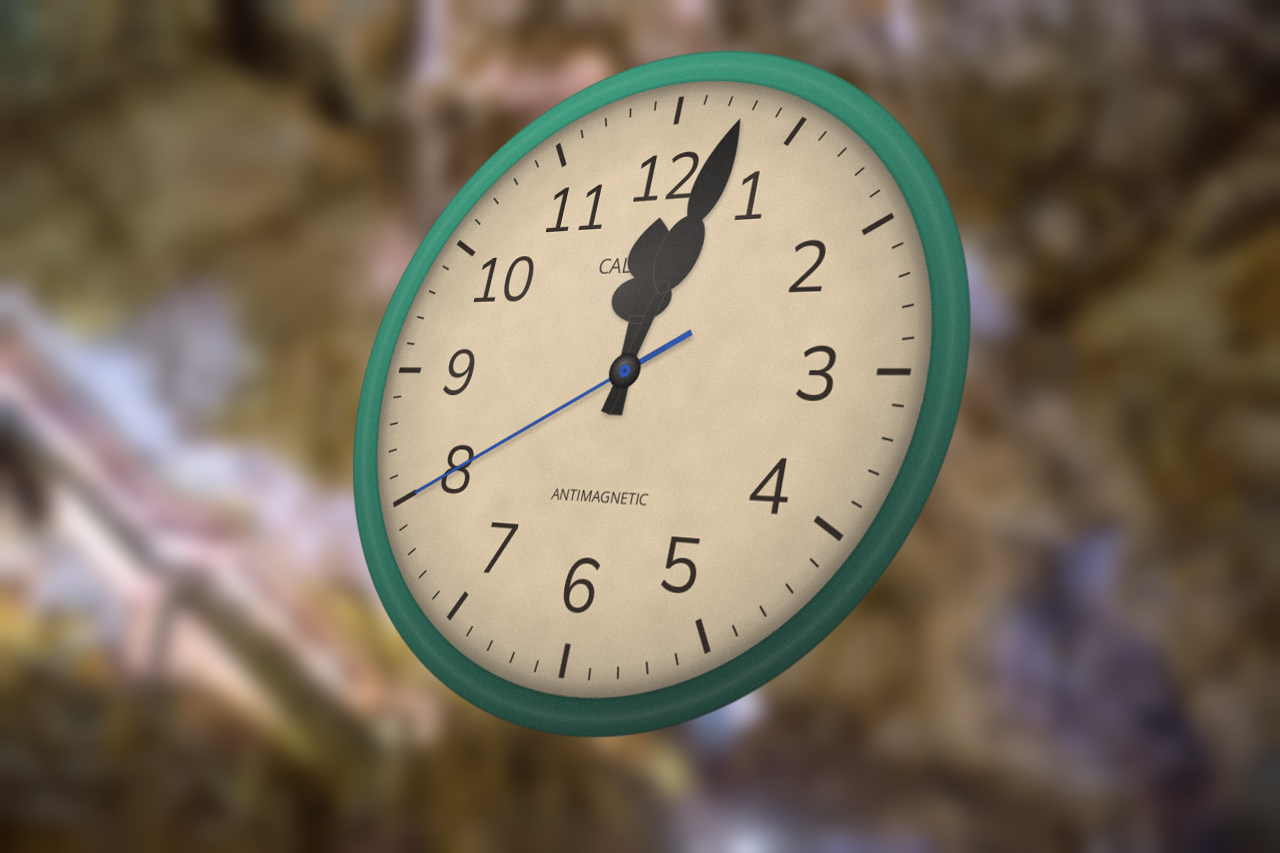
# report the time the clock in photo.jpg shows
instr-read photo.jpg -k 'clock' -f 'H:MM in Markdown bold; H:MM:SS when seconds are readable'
**12:02:40**
